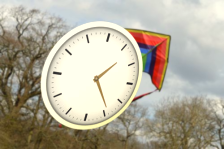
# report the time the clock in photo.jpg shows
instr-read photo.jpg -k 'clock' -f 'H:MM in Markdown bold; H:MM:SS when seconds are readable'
**1:24**
